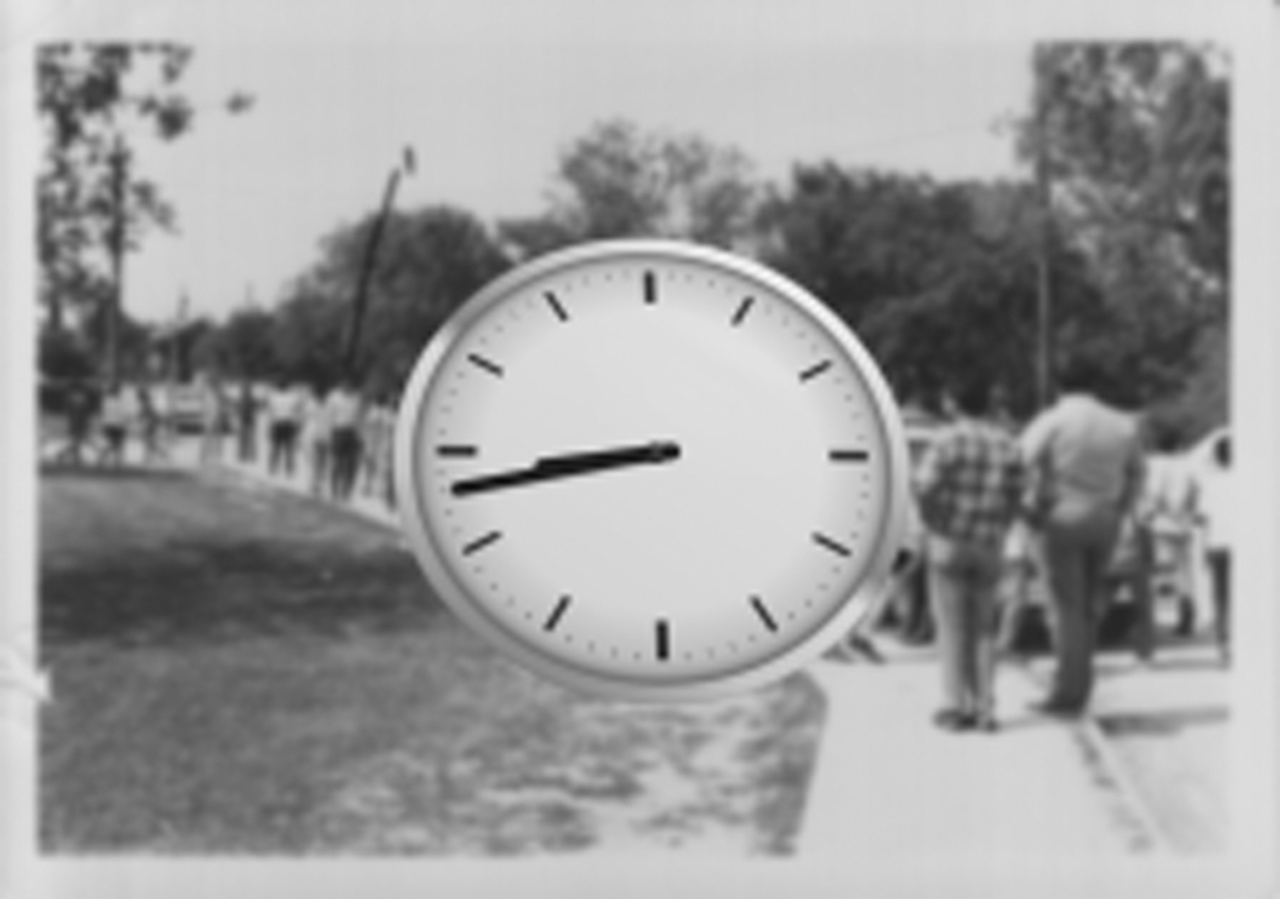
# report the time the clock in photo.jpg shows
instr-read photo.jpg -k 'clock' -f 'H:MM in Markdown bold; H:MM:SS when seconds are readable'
**8:43**
